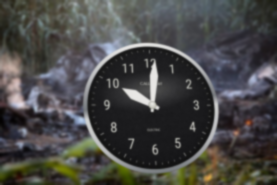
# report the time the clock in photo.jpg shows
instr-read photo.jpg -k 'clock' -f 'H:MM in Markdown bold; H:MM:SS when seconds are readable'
**10:01**
